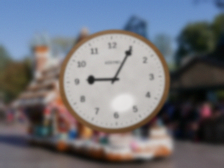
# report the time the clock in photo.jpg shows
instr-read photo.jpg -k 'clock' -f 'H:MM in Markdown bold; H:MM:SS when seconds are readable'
**9:05**
